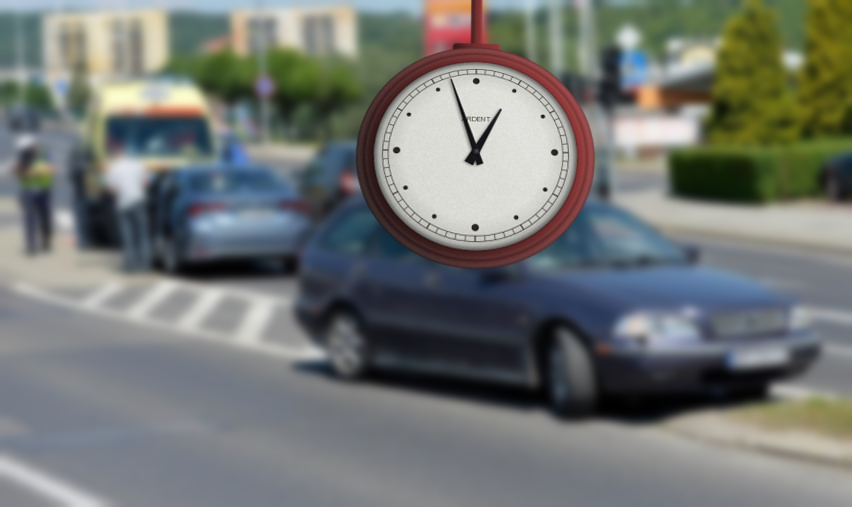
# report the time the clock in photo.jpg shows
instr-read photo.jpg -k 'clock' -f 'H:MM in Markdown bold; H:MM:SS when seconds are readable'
**12:57**
